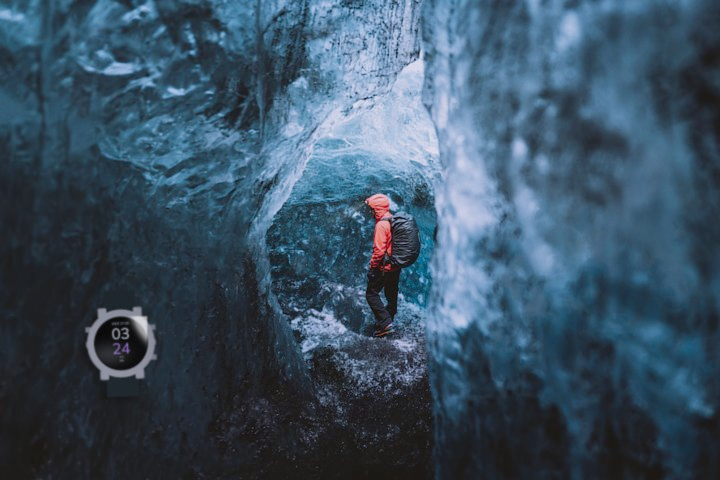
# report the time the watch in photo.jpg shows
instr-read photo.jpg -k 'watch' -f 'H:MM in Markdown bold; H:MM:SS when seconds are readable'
**3:24**
